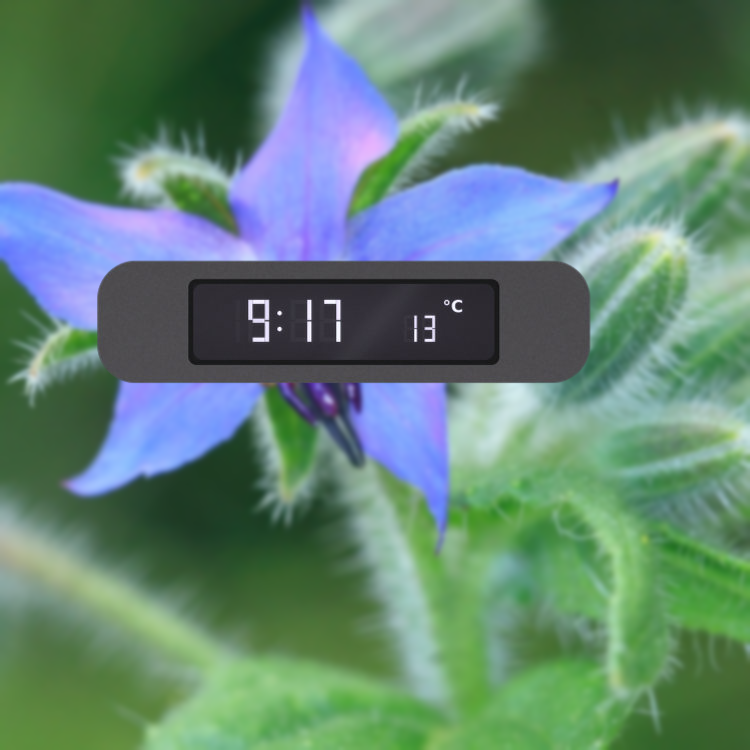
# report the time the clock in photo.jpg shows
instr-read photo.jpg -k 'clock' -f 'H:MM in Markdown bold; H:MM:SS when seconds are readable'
**9:17**
